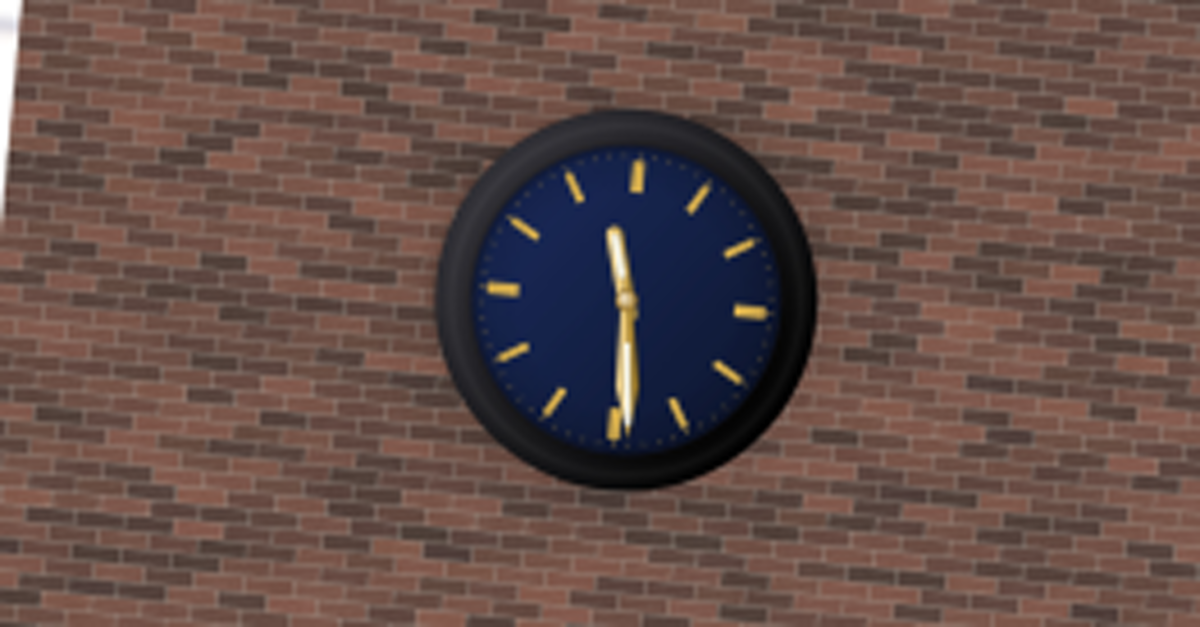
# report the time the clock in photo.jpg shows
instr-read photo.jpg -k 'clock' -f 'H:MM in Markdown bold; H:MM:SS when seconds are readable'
**11:29**
